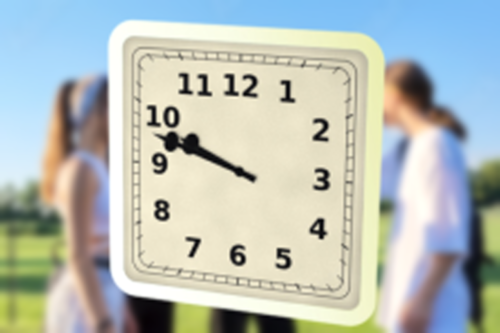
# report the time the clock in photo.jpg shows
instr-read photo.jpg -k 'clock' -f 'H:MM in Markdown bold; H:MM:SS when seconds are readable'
**9:48**
